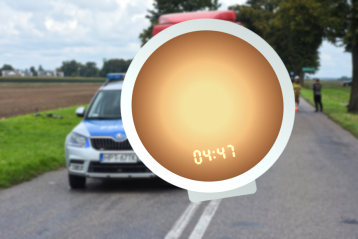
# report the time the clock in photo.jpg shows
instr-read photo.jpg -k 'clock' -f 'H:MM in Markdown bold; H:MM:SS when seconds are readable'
**4:47**
